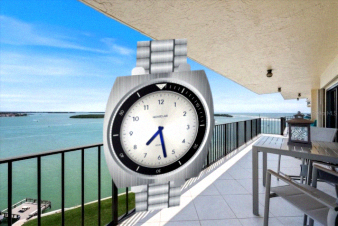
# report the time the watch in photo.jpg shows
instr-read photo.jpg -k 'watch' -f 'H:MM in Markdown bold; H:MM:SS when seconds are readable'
**7:28**
